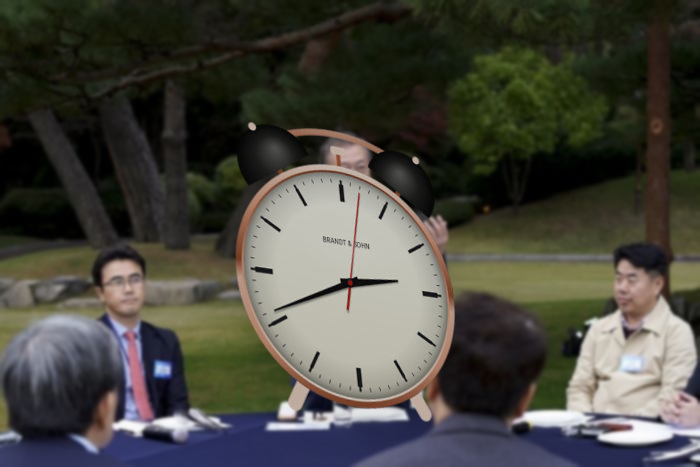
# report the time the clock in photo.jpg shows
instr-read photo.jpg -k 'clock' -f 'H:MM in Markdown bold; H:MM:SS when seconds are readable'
**2:41:02**
